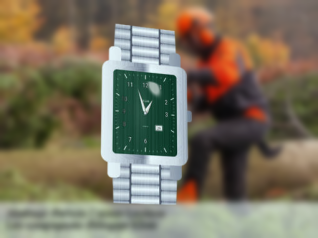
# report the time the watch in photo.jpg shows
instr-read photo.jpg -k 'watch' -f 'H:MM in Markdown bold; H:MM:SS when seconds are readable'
**12:57**
